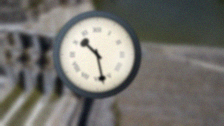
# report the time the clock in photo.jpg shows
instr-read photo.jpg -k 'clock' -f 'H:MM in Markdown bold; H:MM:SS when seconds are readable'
**10:28**
